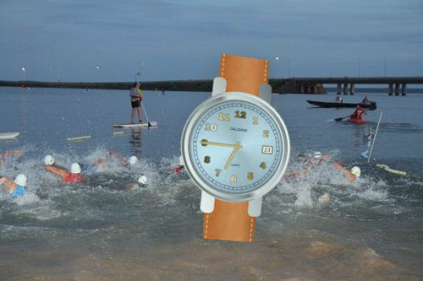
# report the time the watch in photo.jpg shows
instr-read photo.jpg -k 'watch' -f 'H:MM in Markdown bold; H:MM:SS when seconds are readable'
**6:45**
